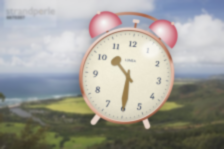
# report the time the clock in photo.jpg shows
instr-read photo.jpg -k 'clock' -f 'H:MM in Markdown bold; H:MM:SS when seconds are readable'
**10:30**
